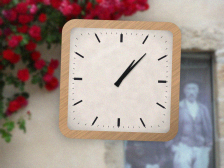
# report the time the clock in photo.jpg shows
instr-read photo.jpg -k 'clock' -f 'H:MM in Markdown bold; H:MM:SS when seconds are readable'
**1:07**
